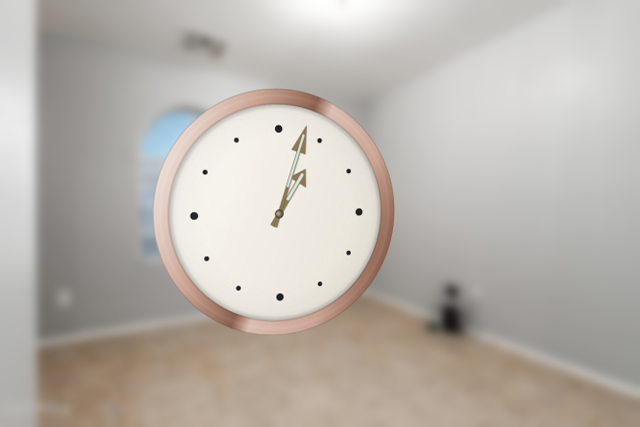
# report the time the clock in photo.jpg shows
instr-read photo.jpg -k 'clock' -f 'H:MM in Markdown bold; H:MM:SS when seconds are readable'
**1:03**
